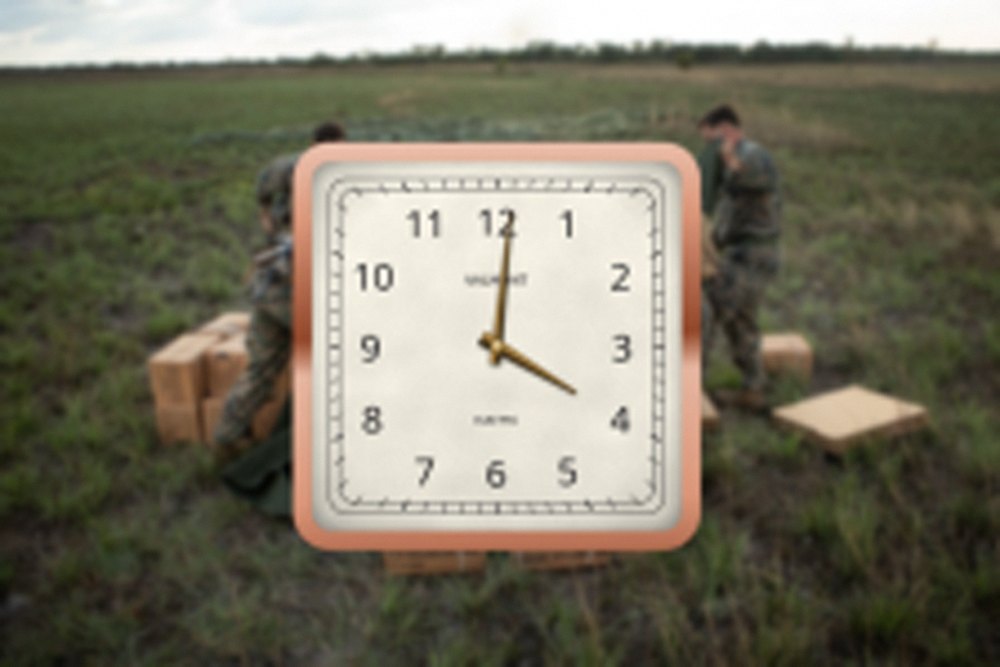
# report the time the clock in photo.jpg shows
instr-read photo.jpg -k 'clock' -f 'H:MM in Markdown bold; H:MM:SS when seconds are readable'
**4:01**
